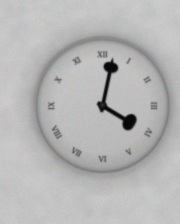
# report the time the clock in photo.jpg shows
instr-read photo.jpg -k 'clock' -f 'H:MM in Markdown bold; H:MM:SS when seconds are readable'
**4:02**
